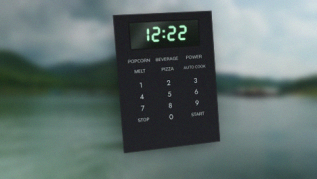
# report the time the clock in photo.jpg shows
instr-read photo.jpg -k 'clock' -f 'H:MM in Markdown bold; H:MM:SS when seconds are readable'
**12:22**
